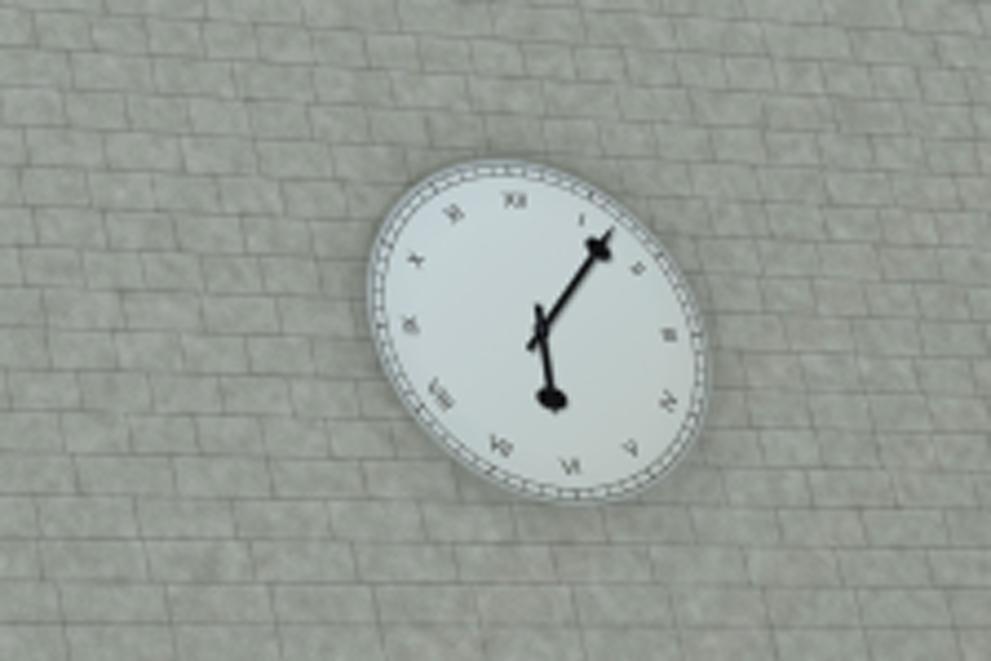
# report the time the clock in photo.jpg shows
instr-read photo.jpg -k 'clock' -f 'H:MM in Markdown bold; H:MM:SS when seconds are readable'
**6:07**
